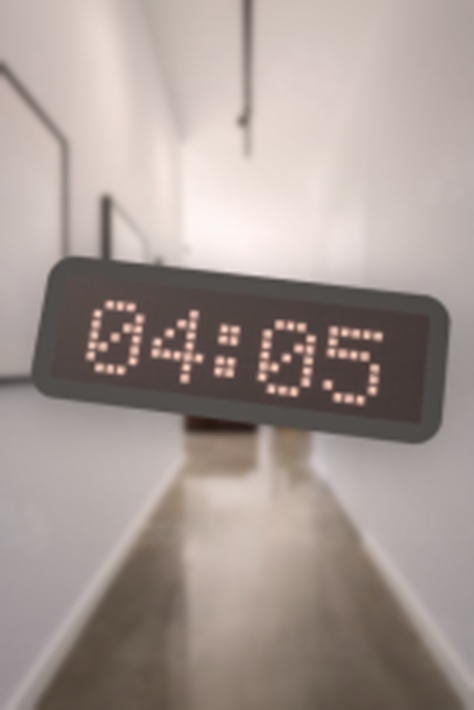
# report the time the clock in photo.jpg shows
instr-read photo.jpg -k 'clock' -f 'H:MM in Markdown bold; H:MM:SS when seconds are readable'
**4:05**
